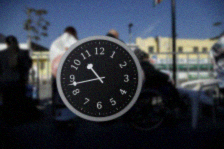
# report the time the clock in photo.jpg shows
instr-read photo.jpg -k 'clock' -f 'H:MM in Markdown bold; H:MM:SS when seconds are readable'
**10:43**
